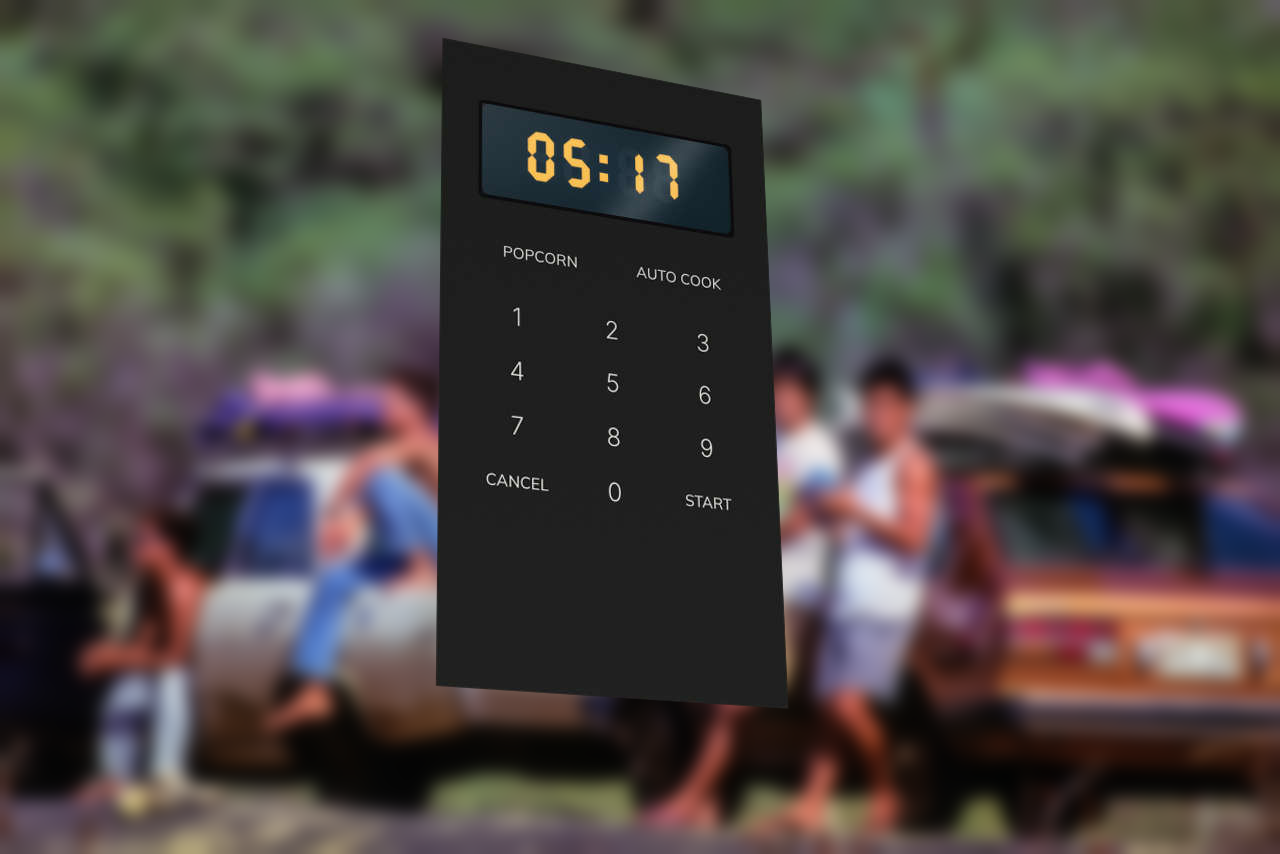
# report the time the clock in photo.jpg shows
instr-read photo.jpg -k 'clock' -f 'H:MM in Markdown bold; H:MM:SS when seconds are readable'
**5:17**
